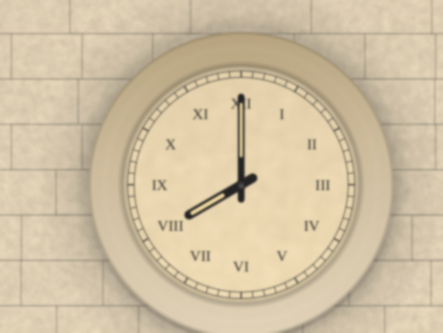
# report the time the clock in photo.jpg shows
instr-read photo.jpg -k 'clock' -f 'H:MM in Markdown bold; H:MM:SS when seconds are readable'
**8:00**
